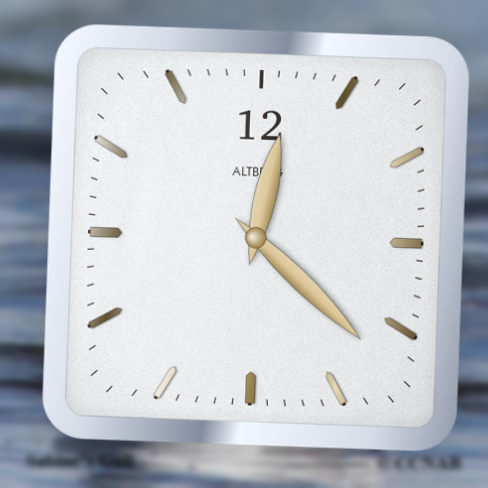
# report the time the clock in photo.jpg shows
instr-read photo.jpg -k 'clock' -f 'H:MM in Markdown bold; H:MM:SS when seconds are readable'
**12:22**
